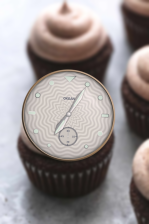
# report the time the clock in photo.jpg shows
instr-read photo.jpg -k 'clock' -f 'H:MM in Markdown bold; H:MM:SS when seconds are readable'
**7:05**
